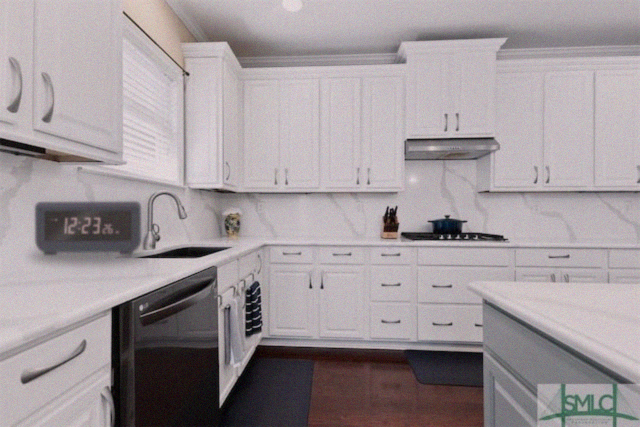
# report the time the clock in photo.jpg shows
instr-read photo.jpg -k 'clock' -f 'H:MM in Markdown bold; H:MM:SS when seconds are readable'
**12:23**
